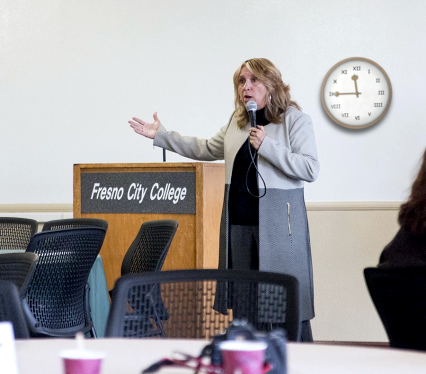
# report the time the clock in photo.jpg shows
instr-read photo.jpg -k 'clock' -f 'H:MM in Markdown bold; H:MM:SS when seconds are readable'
**11:45**
